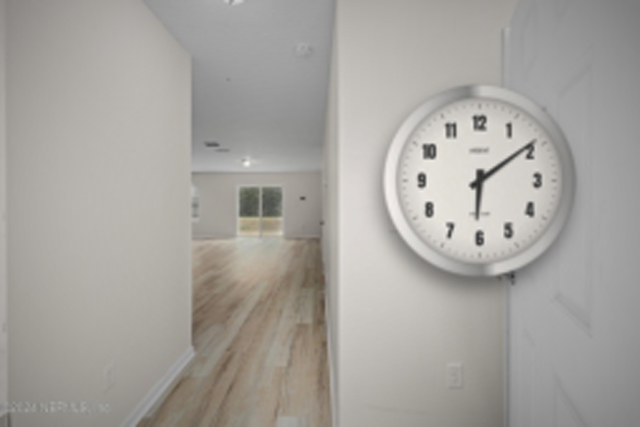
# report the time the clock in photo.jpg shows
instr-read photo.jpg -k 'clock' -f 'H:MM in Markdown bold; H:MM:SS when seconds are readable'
**6:09**
